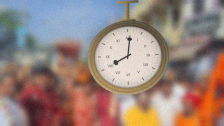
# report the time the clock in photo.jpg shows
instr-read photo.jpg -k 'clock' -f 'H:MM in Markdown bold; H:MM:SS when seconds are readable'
**8:01**
